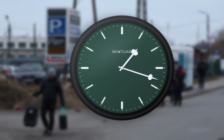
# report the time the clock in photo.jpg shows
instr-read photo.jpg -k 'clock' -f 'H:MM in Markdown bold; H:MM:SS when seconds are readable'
**1:18**
